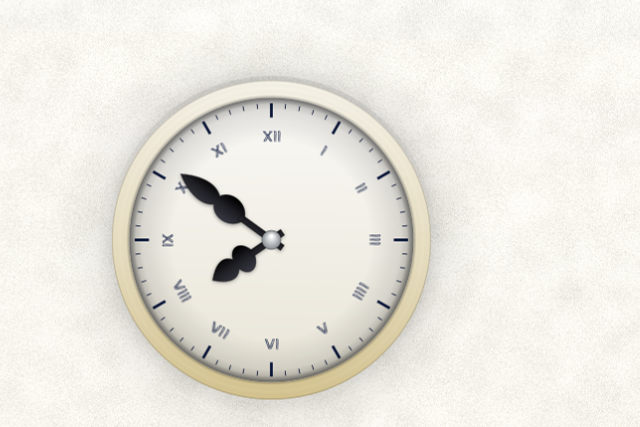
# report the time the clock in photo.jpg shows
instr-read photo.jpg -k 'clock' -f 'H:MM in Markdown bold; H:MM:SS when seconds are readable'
**7:51**
